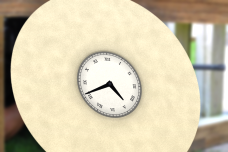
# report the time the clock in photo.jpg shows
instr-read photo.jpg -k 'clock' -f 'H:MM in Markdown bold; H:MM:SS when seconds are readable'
**4:41**
